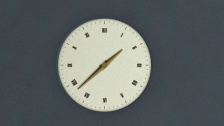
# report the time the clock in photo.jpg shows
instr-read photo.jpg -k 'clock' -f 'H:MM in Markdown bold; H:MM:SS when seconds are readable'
**1:38**
